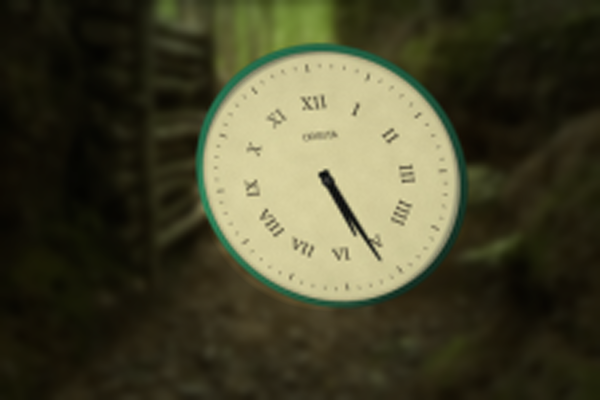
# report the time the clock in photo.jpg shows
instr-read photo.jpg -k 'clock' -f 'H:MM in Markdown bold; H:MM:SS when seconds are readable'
**5:26**
